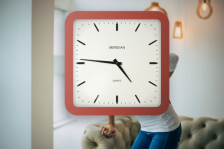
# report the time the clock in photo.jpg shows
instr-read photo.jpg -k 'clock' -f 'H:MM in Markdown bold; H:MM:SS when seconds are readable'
**4:46**
